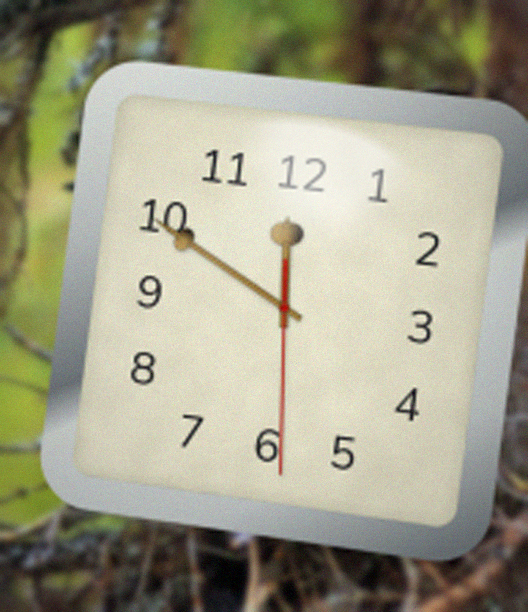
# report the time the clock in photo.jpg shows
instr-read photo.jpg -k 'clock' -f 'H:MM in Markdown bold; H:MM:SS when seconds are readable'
**11:49:29**
